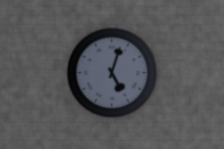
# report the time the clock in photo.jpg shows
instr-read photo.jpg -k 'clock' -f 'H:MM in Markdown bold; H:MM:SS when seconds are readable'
**5:03**
